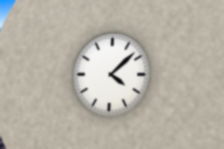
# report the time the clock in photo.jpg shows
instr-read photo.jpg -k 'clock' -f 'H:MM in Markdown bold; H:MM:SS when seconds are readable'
**4:08**
